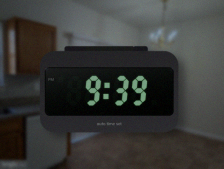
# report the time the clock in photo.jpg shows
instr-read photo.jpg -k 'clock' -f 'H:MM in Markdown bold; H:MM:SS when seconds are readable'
**9:39**
